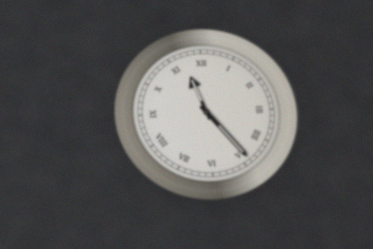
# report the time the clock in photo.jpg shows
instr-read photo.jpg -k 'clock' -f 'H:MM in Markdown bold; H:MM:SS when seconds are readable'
**11:24**
